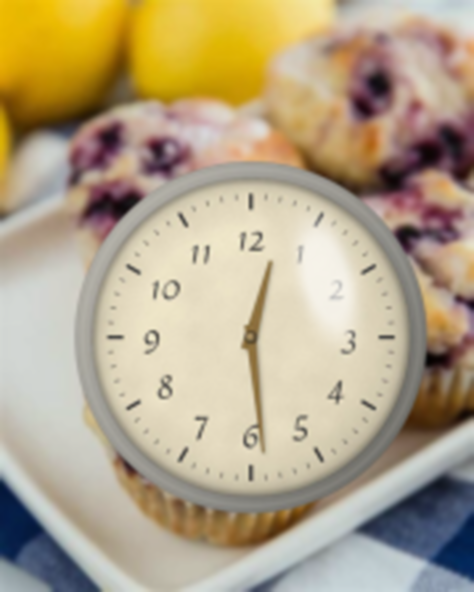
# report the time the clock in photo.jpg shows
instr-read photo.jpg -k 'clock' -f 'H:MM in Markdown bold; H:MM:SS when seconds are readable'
**12:29**
